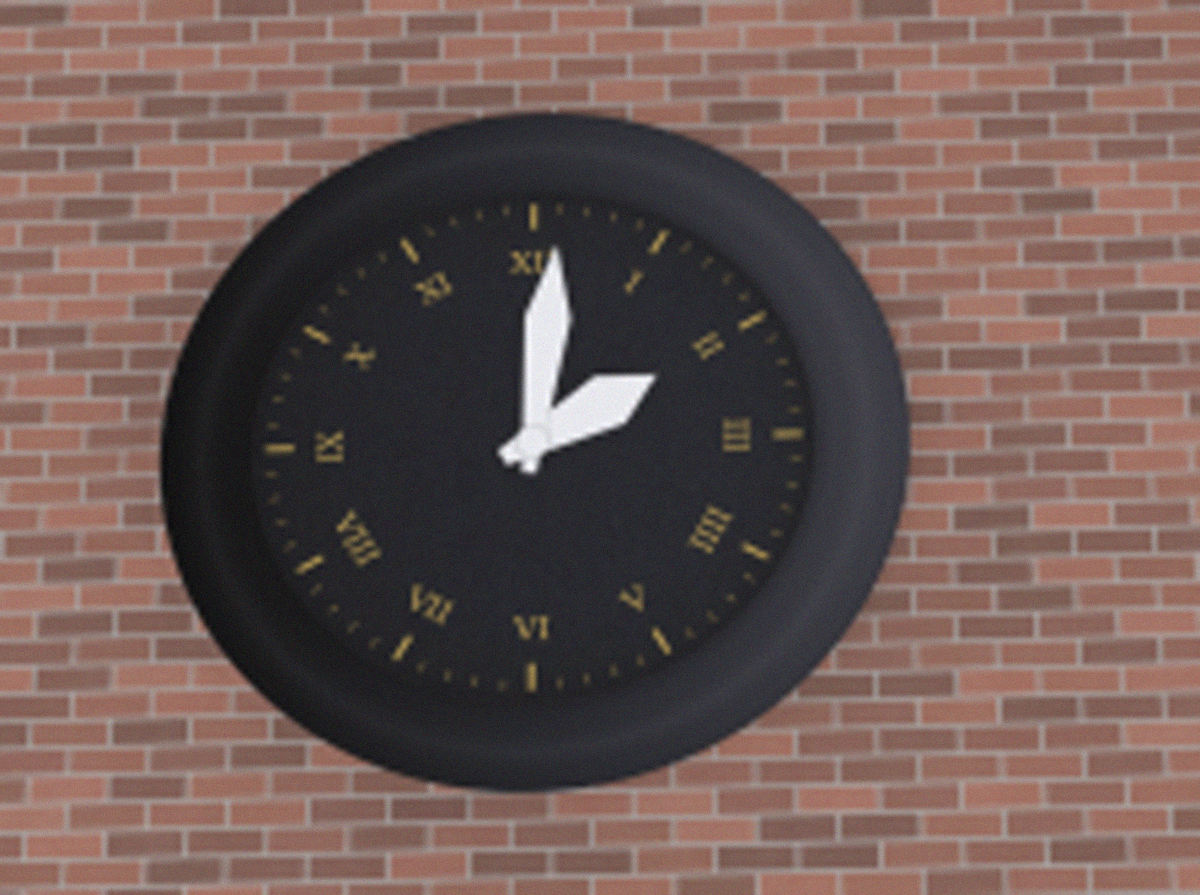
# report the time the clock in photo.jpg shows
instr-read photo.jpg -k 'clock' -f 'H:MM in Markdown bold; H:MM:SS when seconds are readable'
**2:01**
